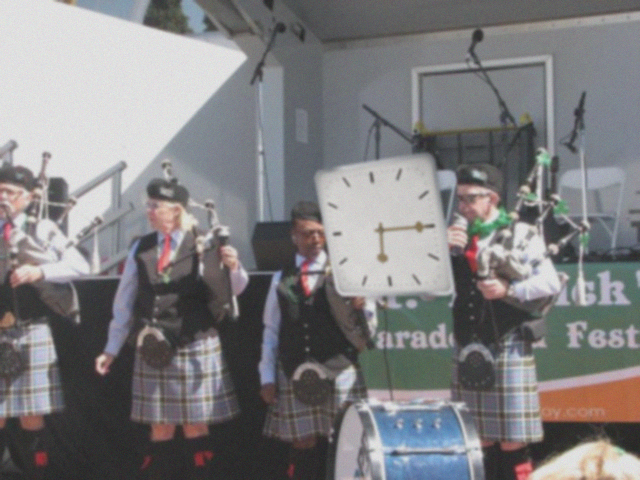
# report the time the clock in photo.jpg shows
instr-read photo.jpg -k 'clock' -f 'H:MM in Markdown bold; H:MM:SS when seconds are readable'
**6:15**
